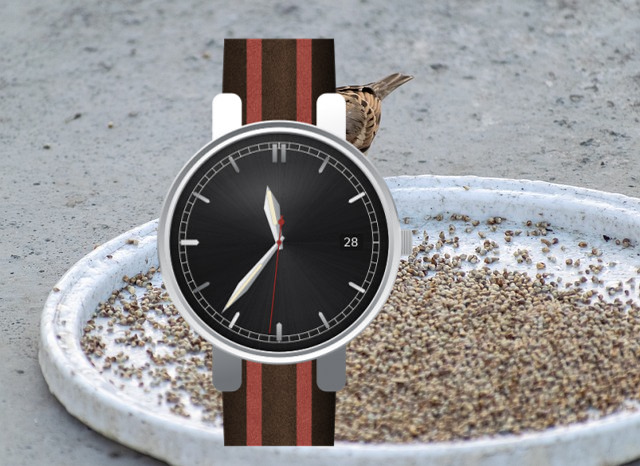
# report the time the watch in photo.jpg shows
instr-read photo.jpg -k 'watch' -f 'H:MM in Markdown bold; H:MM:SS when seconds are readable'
**11:36:31**
